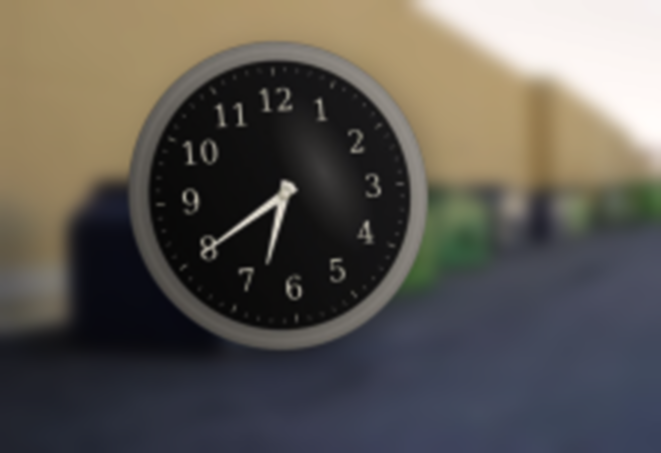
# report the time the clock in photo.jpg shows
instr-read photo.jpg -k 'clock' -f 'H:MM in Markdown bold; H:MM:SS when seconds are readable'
**6:40**
